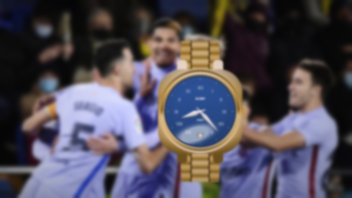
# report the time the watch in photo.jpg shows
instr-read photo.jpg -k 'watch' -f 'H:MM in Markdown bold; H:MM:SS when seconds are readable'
**8:23**
